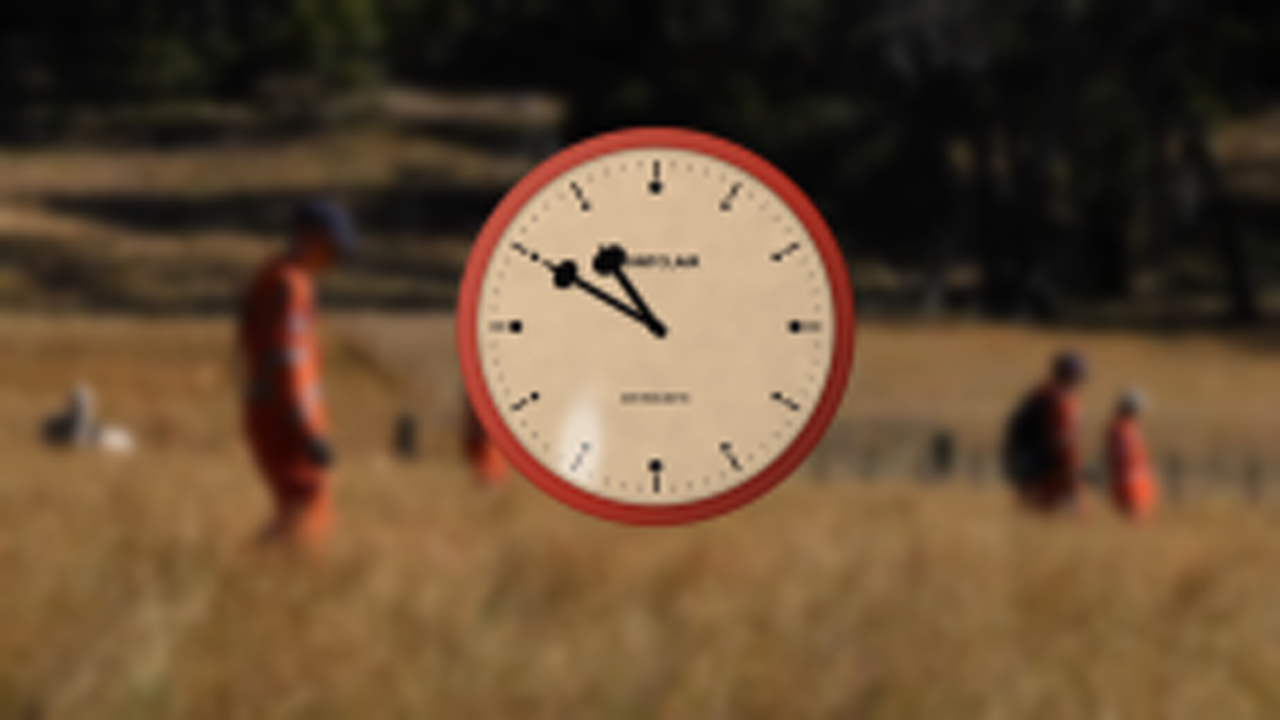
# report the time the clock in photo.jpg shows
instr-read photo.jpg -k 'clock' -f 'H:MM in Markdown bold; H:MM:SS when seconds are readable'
**10:50**
